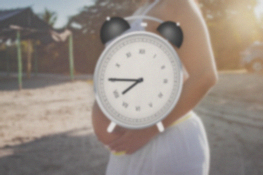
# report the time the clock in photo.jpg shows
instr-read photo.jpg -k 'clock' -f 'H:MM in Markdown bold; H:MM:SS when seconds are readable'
**7:45**
